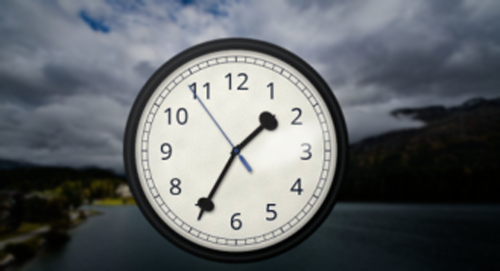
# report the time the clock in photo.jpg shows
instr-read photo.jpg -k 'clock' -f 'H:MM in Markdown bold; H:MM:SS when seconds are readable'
**1:34:54**
